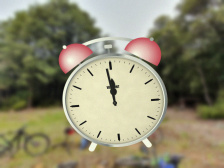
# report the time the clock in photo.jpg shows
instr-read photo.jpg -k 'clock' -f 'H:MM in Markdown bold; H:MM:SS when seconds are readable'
**11:59**
